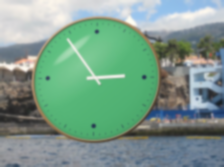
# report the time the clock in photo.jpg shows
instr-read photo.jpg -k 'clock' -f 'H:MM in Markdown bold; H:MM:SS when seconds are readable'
**2:54**
